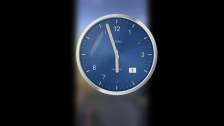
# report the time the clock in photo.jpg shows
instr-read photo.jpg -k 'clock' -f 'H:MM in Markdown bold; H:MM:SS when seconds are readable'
**5:57**
